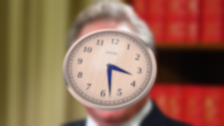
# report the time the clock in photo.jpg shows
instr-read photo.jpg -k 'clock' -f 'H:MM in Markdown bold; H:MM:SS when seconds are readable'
**3:28**
